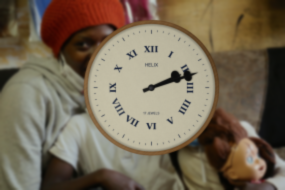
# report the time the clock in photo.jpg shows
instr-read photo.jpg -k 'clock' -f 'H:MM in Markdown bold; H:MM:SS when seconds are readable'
**2:12**
